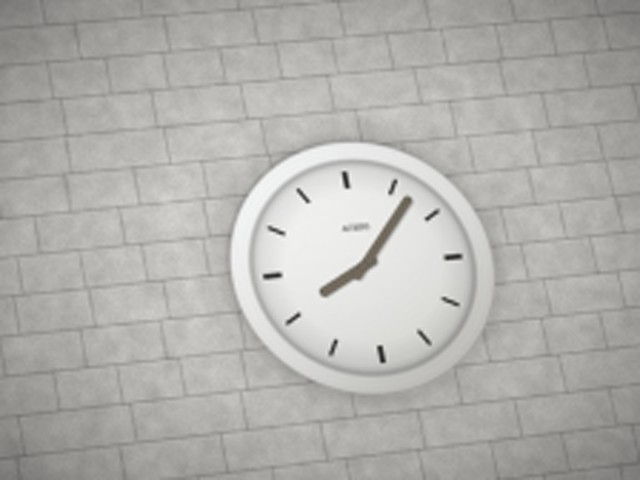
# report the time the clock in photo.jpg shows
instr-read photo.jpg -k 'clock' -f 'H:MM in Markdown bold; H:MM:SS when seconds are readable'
**8:07**
